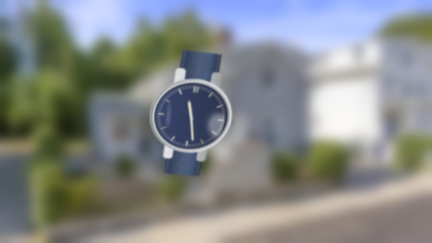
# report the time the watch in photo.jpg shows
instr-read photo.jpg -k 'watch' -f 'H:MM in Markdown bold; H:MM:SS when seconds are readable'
**11:28**
